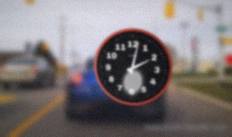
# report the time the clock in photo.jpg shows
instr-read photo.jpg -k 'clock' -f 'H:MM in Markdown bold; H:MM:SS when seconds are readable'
**2:02**
